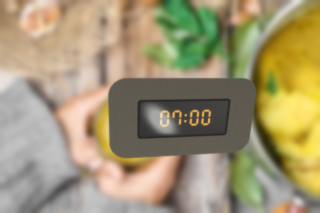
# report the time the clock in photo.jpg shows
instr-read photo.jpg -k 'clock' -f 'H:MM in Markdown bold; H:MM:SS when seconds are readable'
**7:00**
